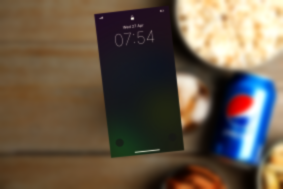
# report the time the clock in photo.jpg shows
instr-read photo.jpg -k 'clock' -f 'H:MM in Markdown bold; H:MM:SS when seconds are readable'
**7:54**
